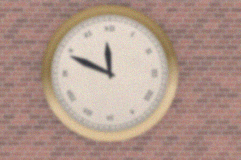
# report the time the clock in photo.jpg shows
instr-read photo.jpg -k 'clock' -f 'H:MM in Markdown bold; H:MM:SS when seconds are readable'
**11:49**
